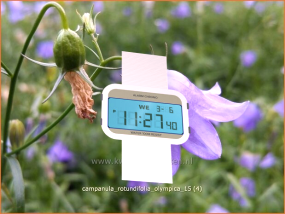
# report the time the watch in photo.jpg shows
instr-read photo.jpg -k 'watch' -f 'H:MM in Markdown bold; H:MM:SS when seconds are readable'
**11:27:40**
